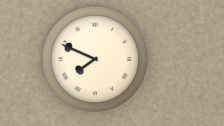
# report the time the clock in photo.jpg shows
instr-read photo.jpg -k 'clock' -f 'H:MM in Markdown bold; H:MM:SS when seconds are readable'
**7:49**
